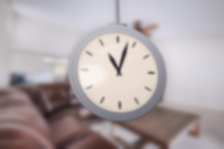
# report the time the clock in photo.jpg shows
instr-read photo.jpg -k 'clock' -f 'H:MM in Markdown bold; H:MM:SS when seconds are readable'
**11:03**
